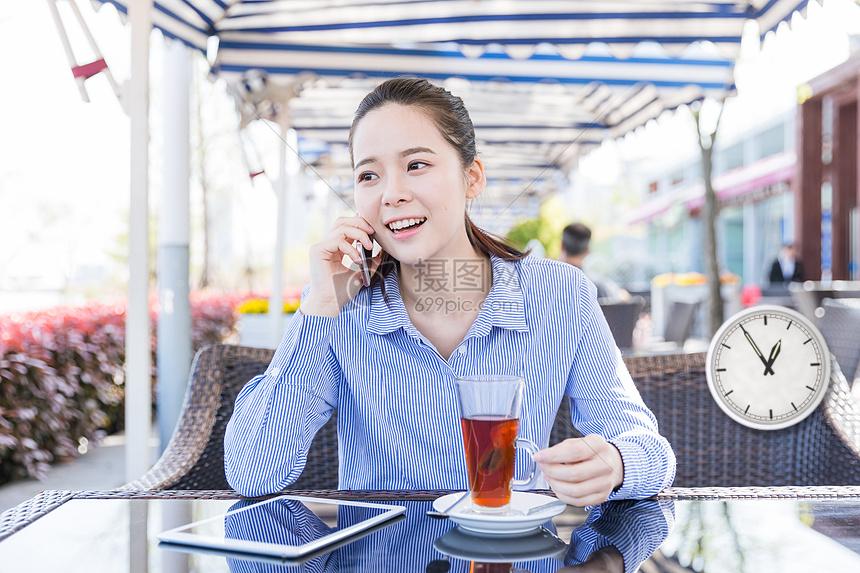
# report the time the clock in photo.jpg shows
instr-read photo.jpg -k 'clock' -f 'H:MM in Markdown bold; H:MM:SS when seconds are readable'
**12:55**
